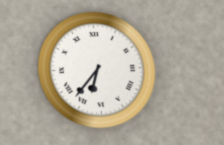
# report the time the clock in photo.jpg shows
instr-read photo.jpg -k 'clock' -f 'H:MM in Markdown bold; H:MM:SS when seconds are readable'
**6:37**
